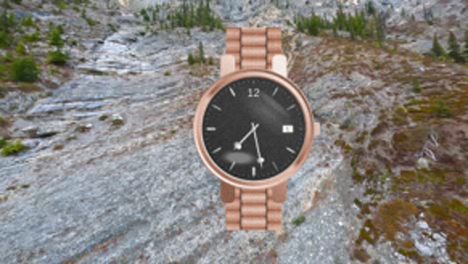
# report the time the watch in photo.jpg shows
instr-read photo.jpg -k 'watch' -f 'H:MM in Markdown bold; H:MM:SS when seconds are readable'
**7:28**
